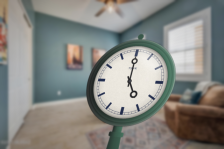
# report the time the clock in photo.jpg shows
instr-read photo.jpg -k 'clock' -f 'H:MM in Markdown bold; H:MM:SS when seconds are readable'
**5:00**
